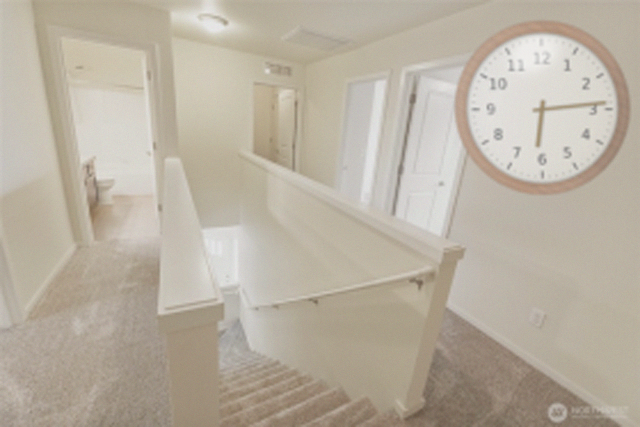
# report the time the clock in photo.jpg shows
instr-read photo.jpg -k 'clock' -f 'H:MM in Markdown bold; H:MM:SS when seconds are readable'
**6:14**
